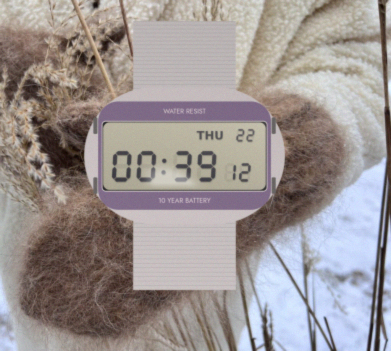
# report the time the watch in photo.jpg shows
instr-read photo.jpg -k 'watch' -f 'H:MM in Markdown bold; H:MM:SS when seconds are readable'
**0:39:12**
